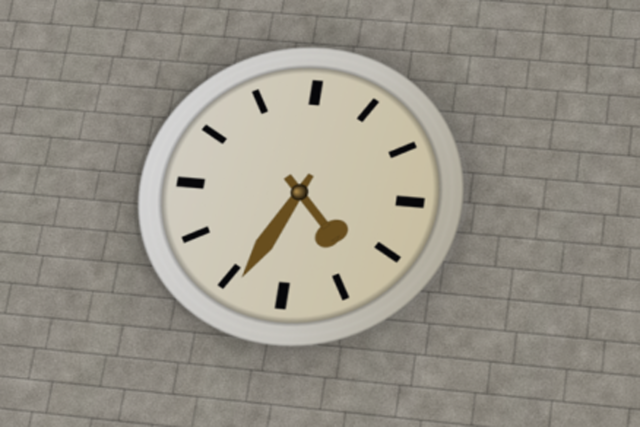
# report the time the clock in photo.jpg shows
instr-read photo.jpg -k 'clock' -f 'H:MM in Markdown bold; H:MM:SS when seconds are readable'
**4:34**
